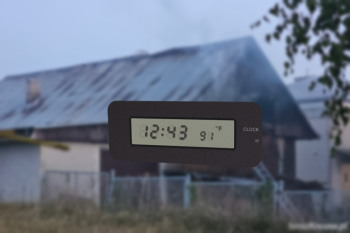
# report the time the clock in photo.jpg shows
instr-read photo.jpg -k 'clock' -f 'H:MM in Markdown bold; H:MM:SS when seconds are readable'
**12:43**
